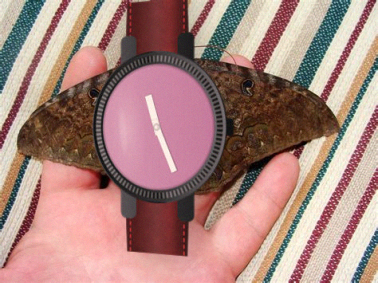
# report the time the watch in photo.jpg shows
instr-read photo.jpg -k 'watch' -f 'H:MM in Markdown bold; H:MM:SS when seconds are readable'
**11:26**
